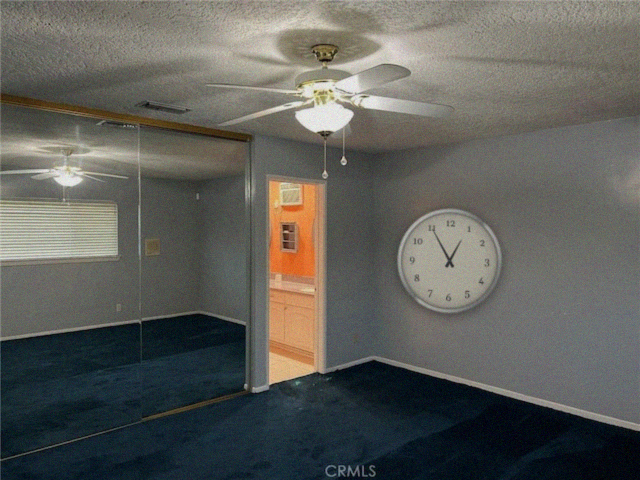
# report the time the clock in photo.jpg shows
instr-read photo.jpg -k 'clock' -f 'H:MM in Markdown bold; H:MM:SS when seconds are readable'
**12:55**
